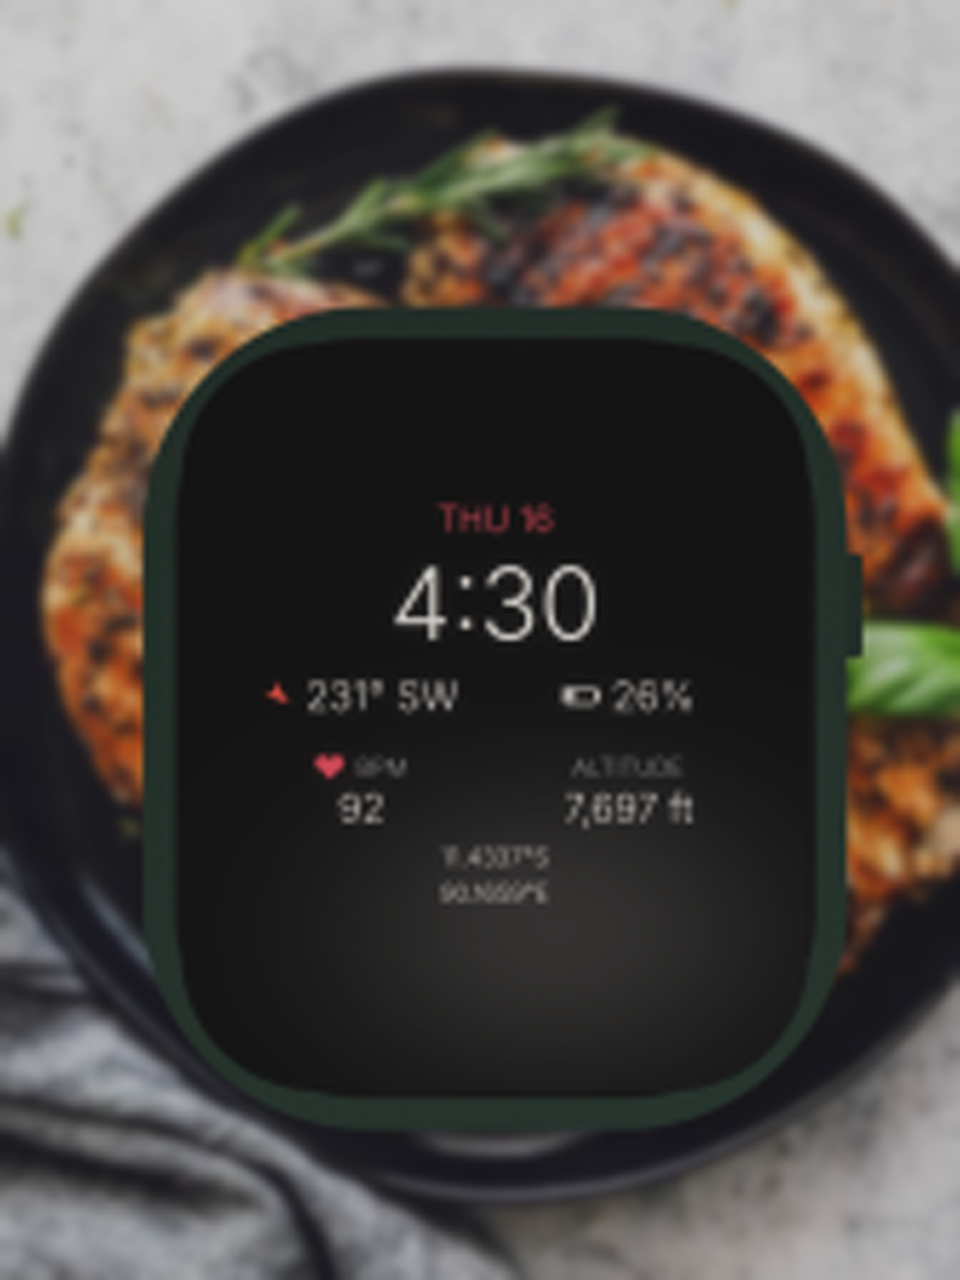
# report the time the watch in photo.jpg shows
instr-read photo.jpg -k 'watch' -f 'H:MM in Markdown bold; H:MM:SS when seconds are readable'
**4:30**
